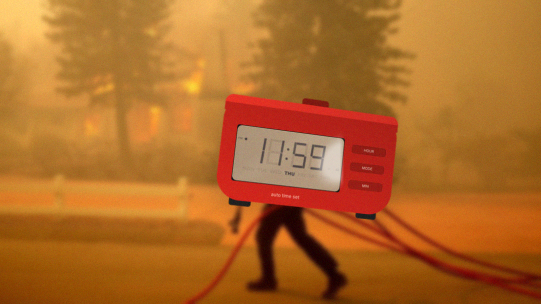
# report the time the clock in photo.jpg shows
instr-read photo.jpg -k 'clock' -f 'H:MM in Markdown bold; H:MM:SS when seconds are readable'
**11:59**
